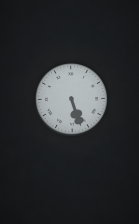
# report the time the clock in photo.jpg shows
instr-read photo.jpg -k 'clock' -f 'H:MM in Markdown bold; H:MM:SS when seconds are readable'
**5:27**
